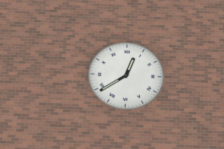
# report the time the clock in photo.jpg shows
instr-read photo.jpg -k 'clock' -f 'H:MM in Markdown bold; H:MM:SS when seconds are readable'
**12:39**
